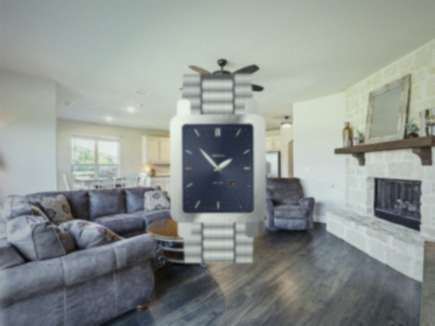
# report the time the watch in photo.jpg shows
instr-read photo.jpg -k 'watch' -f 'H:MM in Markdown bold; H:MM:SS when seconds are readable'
**1:53**
